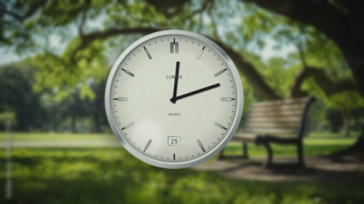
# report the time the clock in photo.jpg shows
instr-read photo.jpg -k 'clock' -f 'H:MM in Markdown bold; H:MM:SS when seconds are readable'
**12:12**
